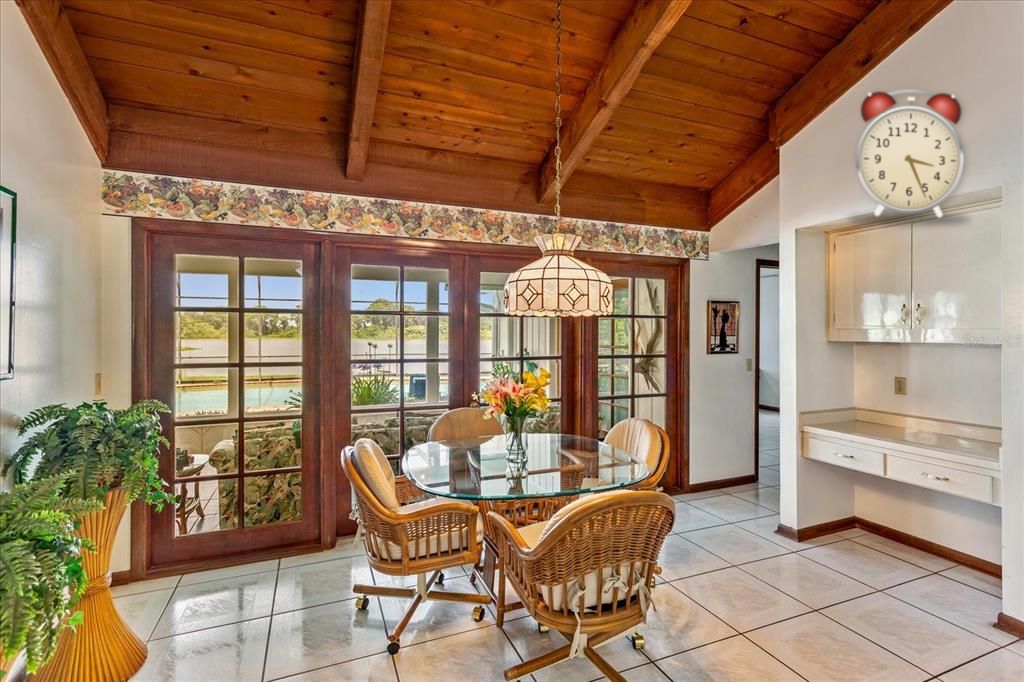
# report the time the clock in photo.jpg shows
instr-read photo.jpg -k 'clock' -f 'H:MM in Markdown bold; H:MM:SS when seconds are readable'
**3:26**
